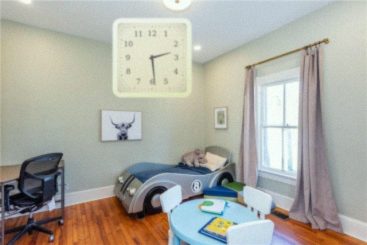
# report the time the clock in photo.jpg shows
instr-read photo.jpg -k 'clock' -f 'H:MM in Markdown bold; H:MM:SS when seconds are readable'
**2:29**
